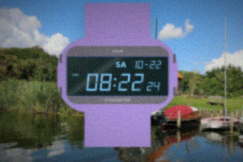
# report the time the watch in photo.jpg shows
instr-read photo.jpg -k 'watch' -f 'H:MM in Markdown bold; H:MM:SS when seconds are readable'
**8:22**
